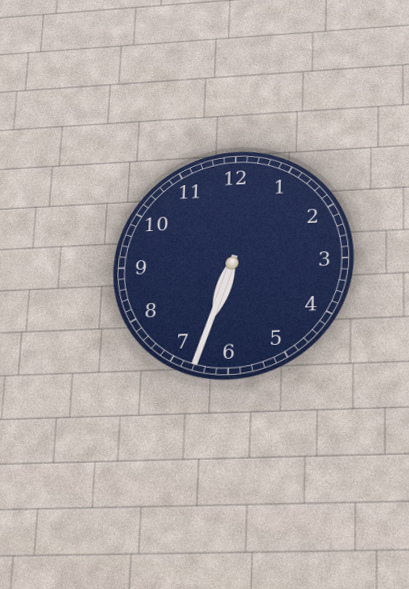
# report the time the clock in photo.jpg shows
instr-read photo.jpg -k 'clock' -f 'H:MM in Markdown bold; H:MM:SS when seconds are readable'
**6:33**
